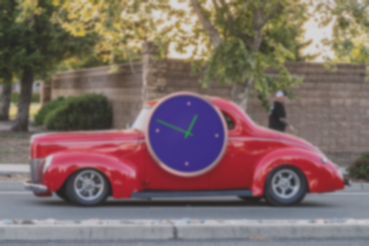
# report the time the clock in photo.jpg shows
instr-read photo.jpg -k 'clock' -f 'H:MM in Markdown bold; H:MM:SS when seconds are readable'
**12:48**
